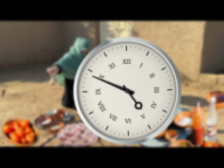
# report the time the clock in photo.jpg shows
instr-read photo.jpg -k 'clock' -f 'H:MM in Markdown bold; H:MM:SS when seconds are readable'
**4:49**
